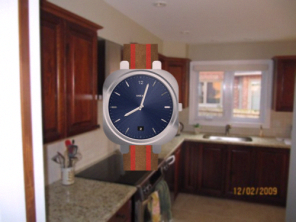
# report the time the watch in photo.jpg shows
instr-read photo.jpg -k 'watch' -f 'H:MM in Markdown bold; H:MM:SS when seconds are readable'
**8:03**
